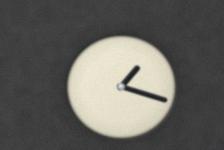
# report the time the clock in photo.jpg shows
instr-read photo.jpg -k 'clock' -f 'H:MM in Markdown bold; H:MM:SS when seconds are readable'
**1:18**
